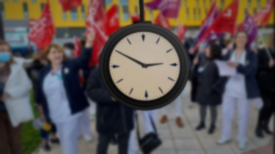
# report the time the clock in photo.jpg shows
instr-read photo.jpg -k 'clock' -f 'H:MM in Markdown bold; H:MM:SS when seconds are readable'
**2:50**
